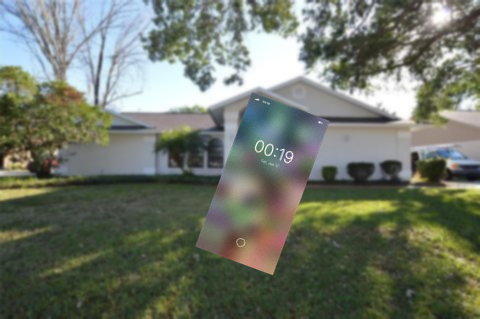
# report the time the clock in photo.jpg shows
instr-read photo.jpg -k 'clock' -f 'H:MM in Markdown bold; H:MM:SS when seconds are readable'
**0:19**
